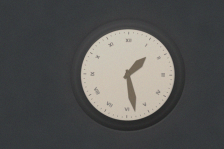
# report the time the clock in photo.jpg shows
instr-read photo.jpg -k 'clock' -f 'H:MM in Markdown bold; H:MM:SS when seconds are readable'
**1:28**
